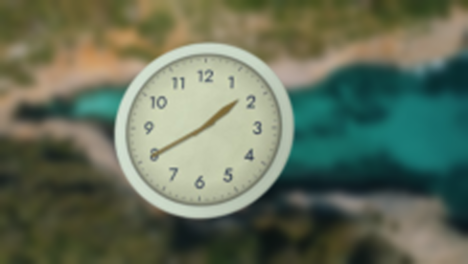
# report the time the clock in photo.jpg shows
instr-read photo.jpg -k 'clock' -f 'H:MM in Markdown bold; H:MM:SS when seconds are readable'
**1:40**
